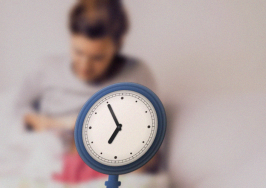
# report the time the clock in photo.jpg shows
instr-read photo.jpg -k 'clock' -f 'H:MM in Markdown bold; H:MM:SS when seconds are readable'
**6:55**
